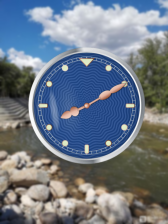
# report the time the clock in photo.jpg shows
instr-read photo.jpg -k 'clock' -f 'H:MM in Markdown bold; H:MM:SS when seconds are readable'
**8:10**
